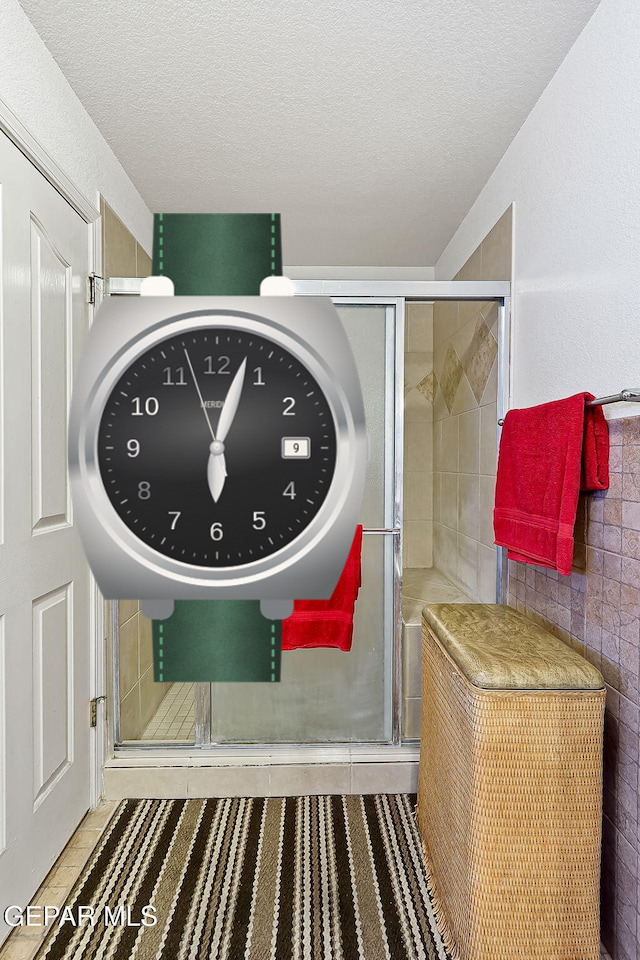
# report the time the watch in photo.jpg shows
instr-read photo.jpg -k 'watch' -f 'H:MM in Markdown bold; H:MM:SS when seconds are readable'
**6:02:57**
